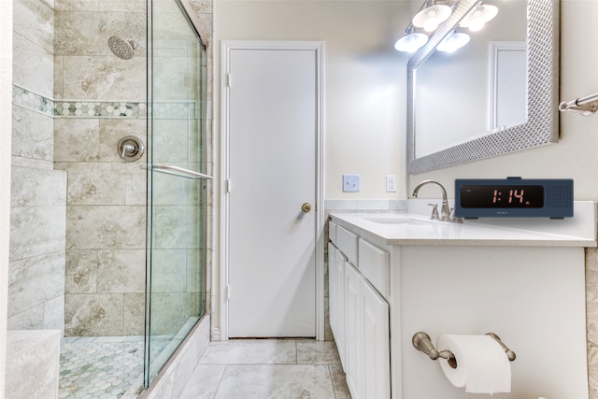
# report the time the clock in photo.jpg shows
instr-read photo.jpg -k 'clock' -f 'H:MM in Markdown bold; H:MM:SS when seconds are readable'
**1:14**
